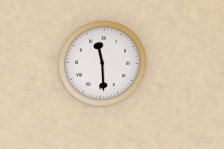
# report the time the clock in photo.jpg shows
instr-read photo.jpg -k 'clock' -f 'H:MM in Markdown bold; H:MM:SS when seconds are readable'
**11:29**
